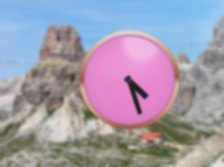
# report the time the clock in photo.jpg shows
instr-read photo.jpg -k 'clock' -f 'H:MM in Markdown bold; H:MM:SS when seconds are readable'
**4:27**
